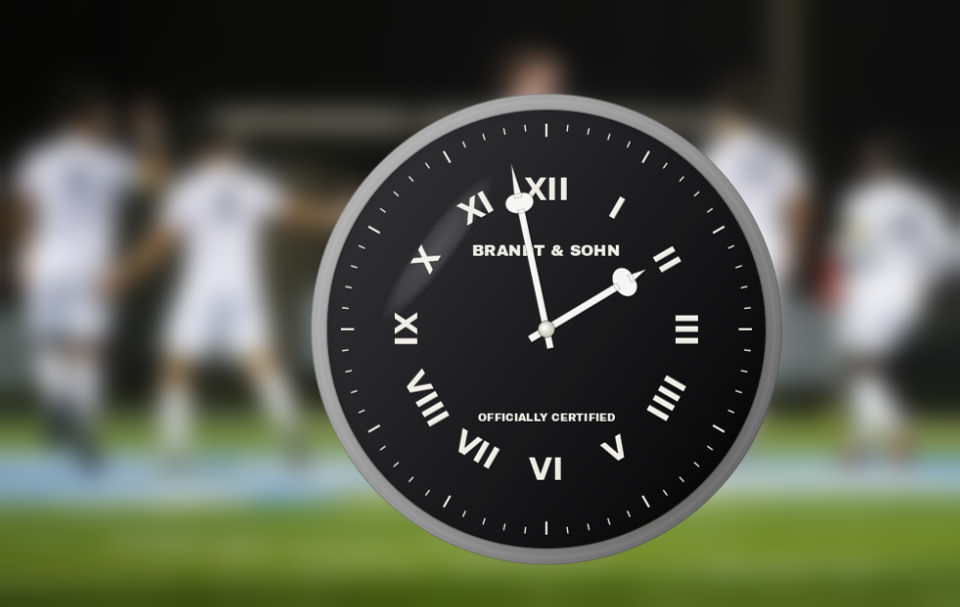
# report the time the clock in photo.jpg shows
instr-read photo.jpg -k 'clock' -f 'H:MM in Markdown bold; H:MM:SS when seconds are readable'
**1:58**
